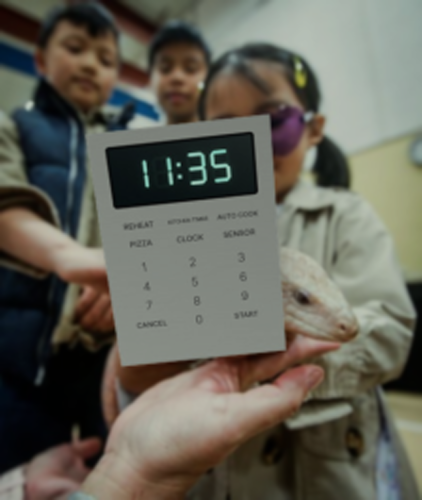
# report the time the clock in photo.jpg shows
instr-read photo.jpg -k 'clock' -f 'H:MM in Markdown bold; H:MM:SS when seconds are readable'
**11:35**
